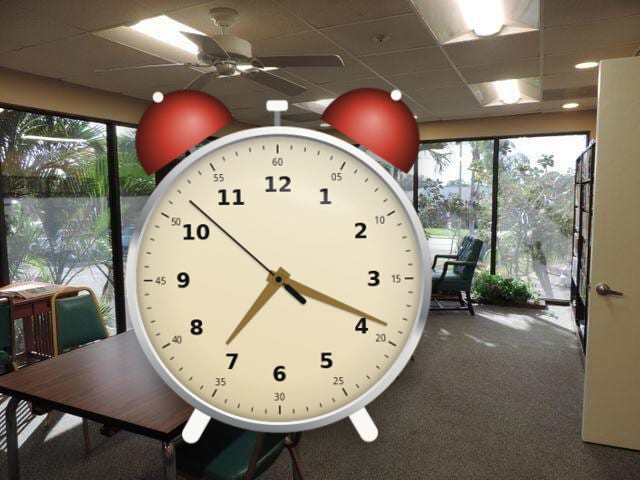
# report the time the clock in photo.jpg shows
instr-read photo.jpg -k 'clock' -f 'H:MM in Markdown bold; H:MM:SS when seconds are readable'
**7:18:52**
